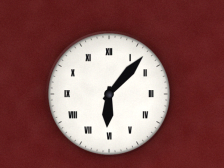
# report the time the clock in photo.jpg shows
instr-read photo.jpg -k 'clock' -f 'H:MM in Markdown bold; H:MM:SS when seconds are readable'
**6:07**
